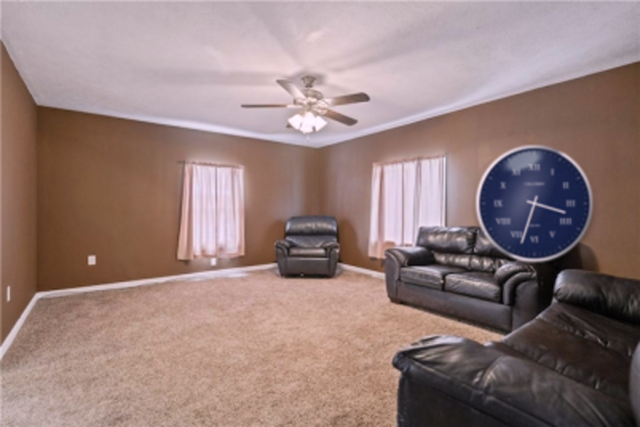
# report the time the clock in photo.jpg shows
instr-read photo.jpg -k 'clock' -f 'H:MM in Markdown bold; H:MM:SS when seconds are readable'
**3:33**
